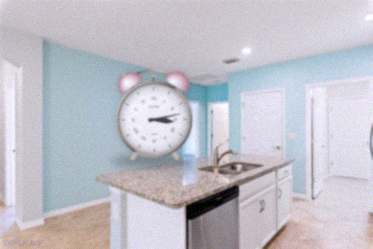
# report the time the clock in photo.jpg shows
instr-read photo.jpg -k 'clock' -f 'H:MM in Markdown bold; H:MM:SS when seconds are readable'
**3:13**
